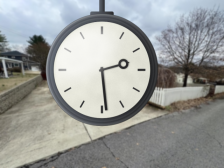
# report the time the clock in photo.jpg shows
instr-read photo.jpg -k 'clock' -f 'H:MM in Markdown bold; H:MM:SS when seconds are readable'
**2:29**
